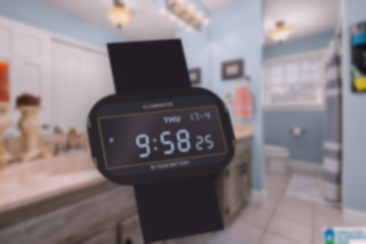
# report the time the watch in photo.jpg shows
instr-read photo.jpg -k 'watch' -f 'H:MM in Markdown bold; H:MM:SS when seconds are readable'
**9:58:25**
